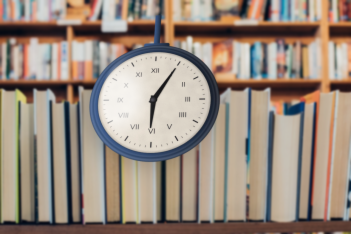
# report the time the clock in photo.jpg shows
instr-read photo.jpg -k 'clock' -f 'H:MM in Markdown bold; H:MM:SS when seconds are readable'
**6:05**
